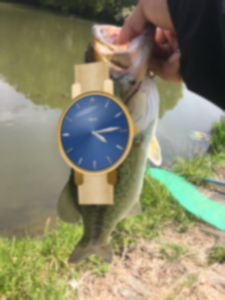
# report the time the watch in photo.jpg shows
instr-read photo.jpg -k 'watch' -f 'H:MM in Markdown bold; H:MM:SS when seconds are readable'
**4:14**
